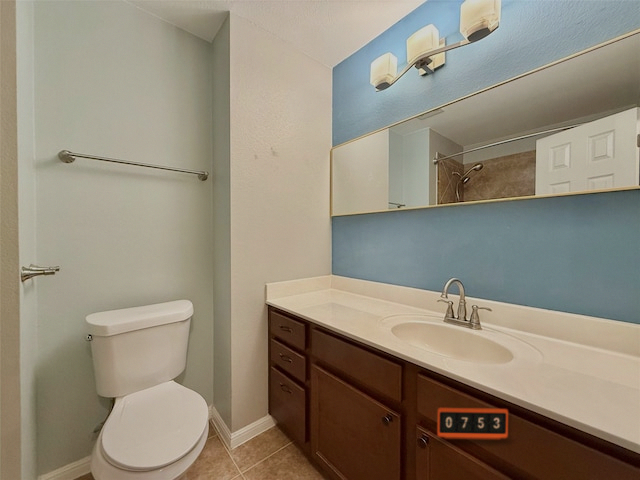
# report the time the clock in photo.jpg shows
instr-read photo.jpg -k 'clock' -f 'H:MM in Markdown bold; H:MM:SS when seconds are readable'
**7:53**
